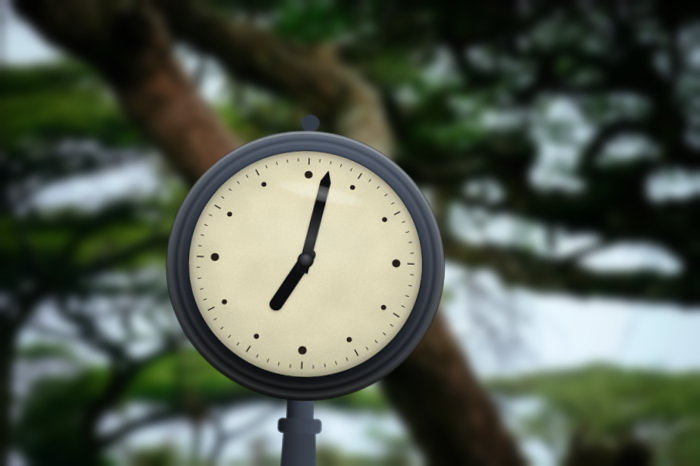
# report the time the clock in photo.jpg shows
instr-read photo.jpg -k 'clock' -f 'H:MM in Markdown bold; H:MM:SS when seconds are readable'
**7:02**
